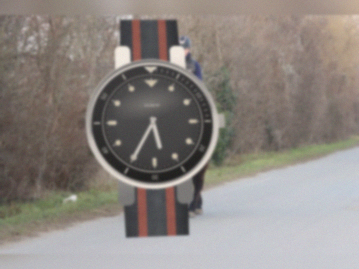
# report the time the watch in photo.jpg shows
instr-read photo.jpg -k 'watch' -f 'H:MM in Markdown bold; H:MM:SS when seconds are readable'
**5:35**
